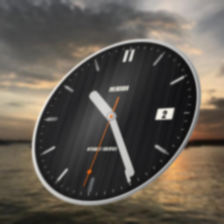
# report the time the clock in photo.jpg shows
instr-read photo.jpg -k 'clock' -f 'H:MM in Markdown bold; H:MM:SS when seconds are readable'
**10:24:31**
